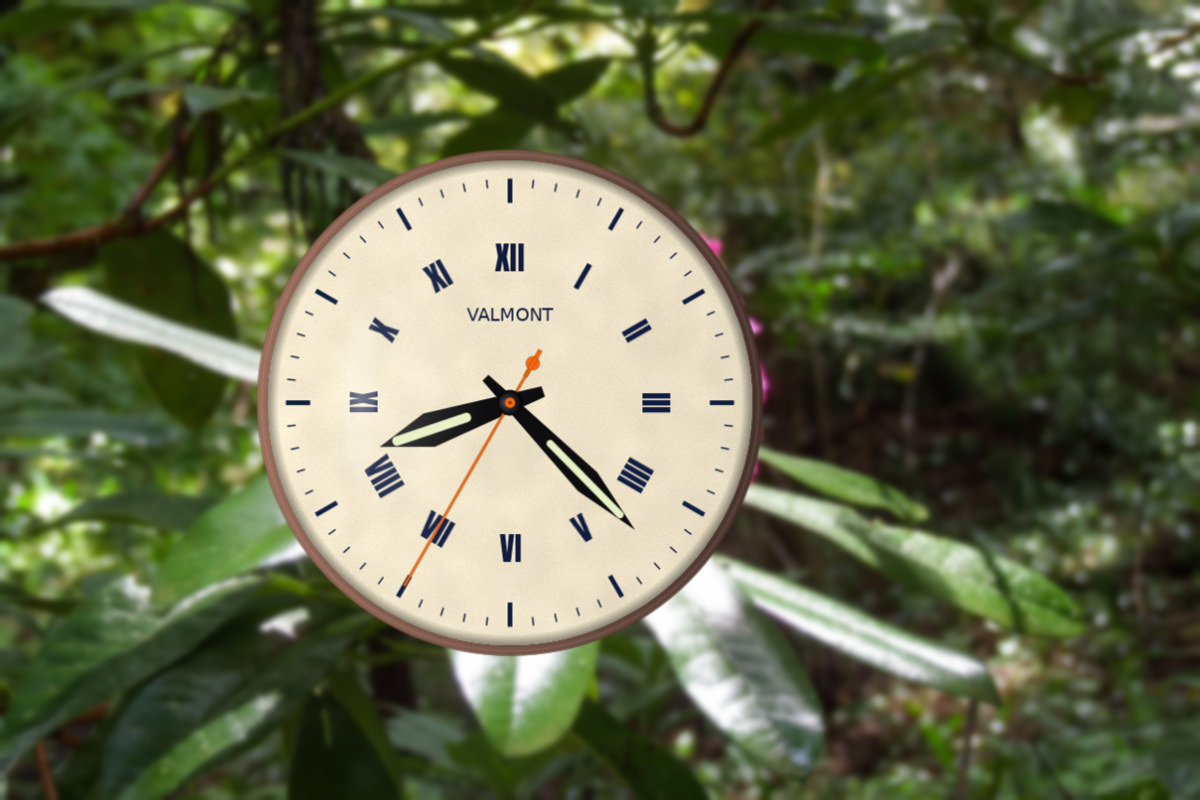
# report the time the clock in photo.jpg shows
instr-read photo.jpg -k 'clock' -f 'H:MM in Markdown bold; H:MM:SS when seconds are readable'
**8:22:35**
